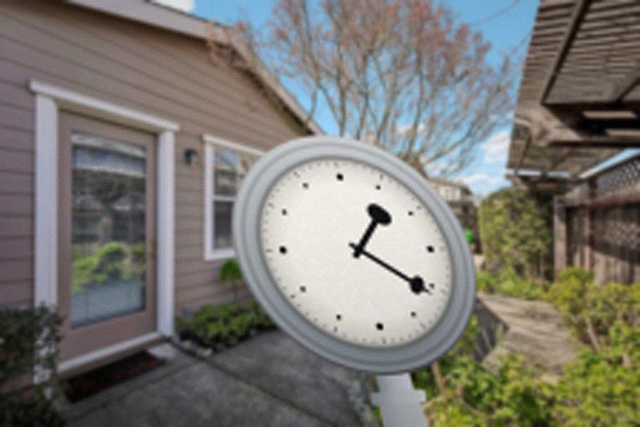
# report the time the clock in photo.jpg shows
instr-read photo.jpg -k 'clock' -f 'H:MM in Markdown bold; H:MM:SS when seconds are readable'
**1:21**
